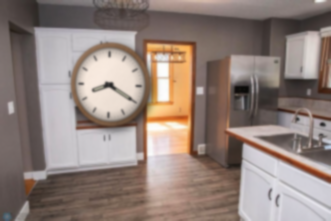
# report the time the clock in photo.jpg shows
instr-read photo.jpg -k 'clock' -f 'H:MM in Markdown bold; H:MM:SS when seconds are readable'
**8:20**
